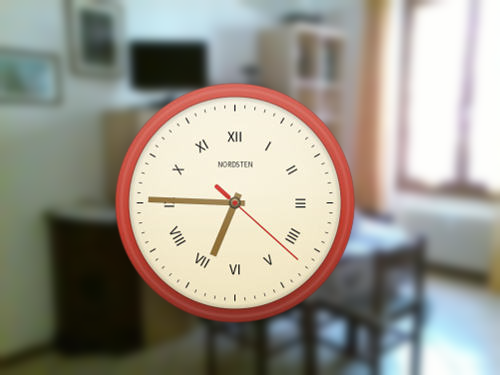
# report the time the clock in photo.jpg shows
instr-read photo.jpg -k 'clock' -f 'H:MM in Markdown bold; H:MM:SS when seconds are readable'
**6:45:22**
